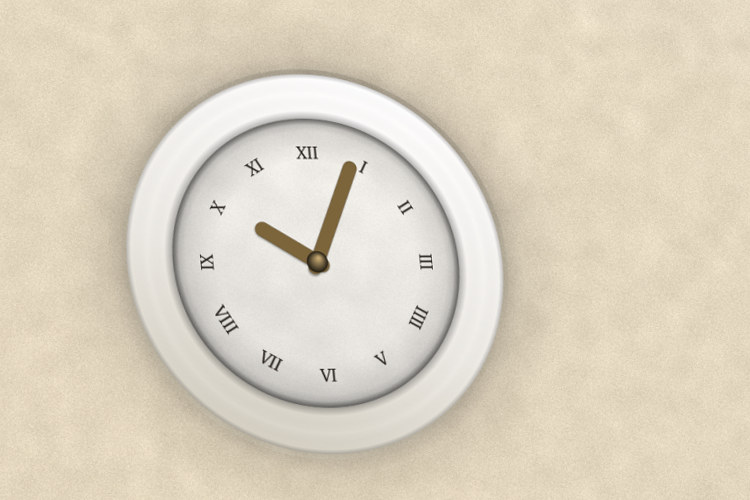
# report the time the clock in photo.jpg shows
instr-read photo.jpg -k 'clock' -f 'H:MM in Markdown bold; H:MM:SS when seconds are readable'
**10:04**
